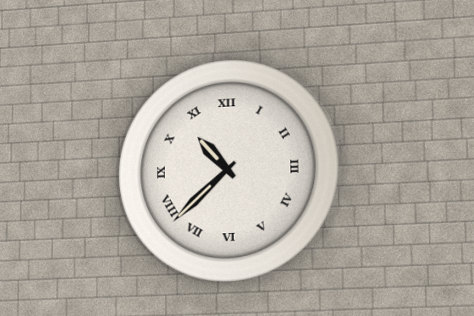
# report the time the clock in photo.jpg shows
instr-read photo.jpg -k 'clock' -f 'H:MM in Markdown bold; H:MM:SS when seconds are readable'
**10:38**
